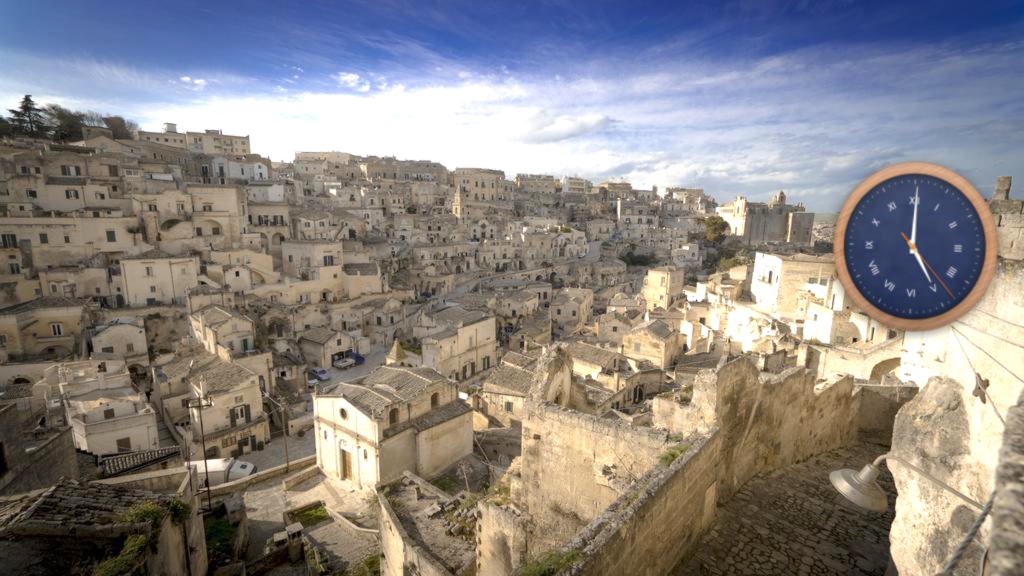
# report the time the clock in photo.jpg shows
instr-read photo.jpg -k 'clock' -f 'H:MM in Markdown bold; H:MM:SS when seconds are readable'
**5:00:23**
